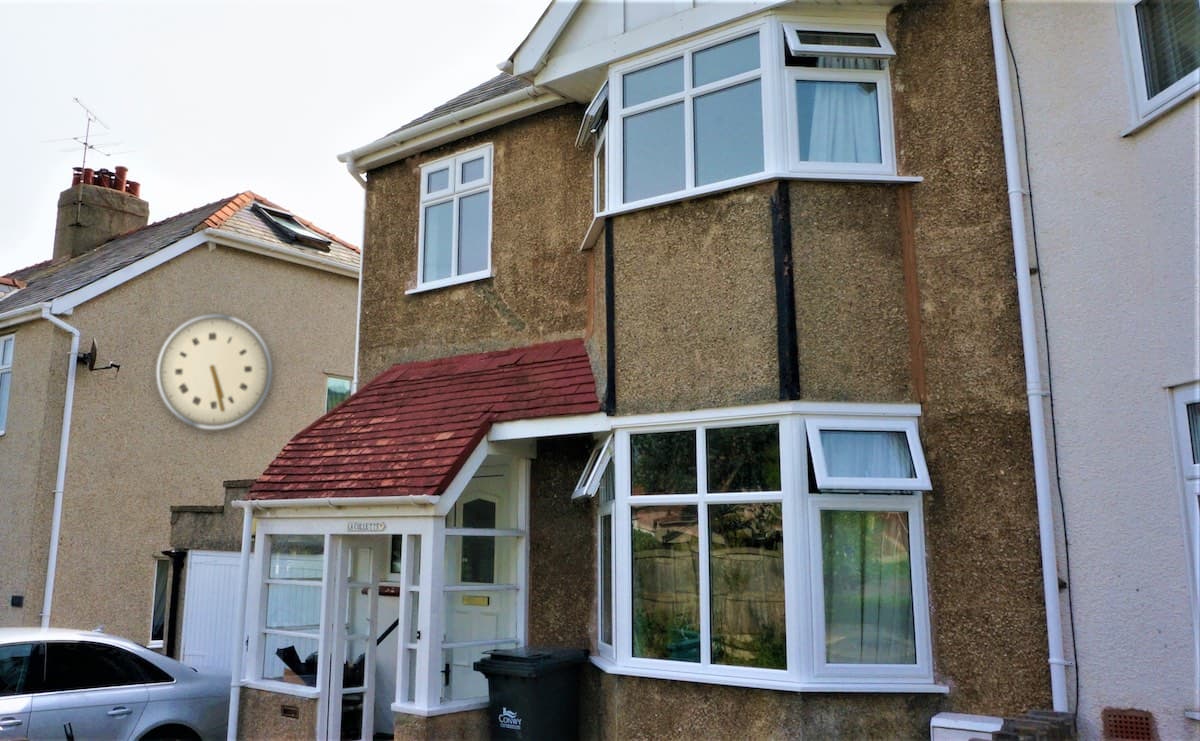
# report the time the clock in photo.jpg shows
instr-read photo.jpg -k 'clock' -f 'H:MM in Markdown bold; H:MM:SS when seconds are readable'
**5:28**
